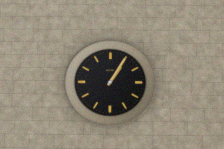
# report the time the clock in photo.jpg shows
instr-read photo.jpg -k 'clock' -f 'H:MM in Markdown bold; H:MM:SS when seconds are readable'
**1:05**
